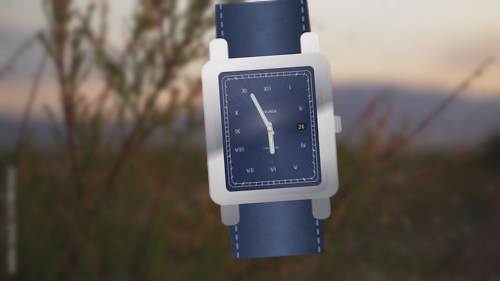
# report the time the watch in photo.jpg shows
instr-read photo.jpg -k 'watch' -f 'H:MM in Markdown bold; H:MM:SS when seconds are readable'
**5:56**
